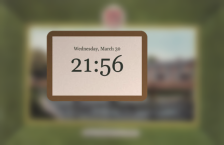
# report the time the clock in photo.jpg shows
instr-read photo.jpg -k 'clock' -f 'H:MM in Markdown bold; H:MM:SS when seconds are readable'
**21:56**
